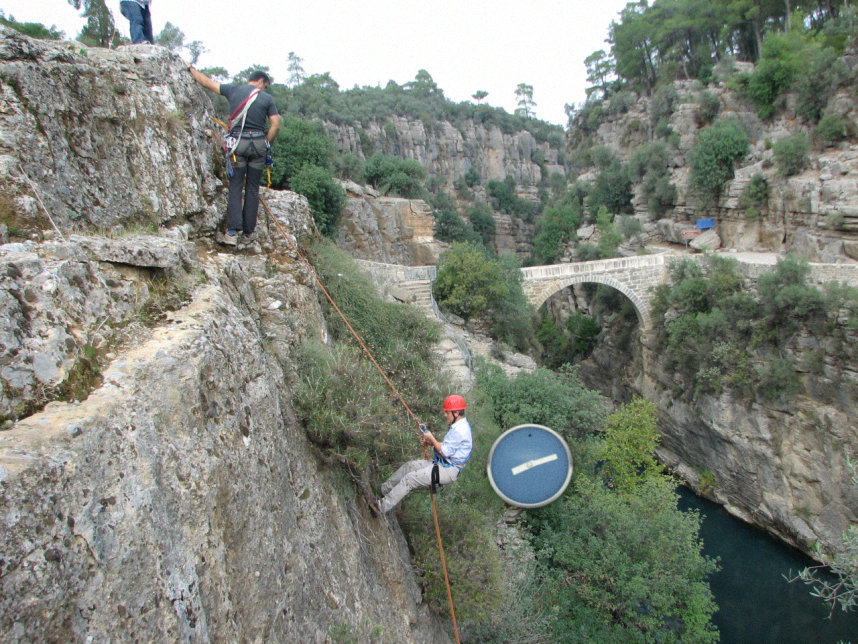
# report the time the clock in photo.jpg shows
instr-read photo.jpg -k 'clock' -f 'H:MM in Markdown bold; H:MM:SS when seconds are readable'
**8:12**
